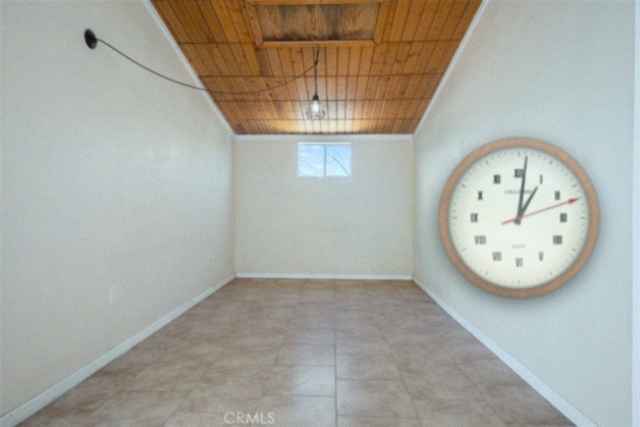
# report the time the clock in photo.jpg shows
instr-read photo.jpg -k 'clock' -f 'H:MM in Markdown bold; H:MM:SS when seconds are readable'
**1:01:12**
